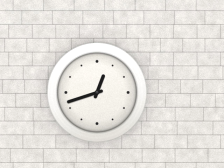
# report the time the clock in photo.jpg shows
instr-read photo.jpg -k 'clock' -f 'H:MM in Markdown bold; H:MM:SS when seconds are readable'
**12:42**
